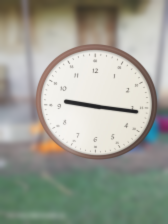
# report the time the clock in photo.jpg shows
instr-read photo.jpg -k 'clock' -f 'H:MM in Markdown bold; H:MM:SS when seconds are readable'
**9:16**
